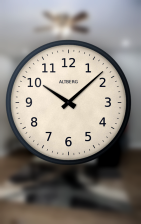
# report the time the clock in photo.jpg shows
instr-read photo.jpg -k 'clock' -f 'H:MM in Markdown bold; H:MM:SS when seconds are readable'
**10:08**
